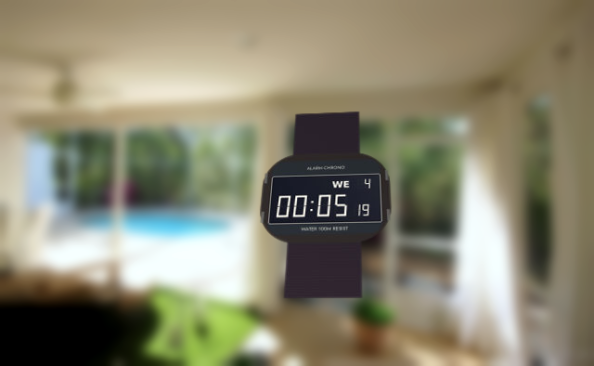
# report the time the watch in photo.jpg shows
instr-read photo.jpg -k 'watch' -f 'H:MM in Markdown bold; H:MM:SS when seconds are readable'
**0:05:19**
